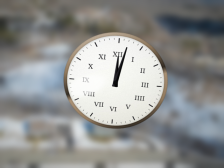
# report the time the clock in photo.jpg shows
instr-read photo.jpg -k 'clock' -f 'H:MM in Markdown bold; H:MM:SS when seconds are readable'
**12:02**
